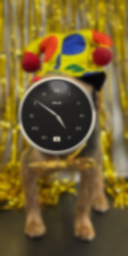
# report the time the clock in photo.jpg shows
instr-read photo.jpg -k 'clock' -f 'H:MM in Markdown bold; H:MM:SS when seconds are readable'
**4:51**
